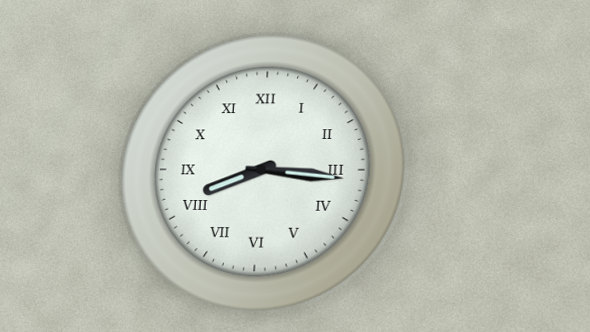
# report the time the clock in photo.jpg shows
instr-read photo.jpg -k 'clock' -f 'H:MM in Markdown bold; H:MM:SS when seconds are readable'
**8:16**
